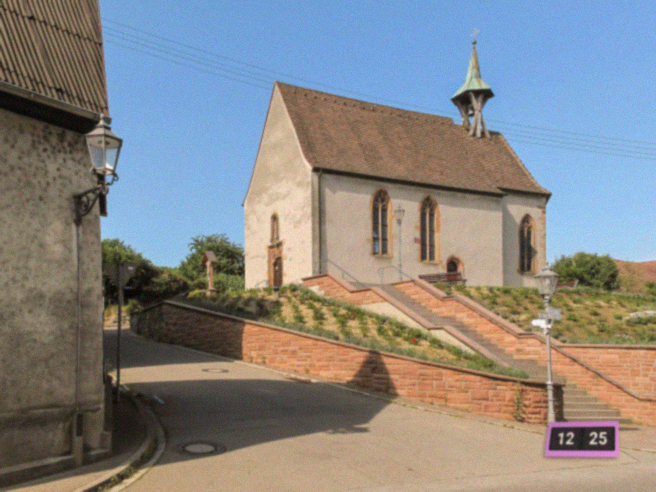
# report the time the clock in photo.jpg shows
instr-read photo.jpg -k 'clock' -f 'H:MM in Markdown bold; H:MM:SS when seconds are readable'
**12:25**
